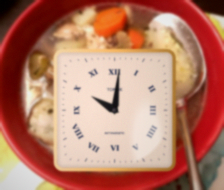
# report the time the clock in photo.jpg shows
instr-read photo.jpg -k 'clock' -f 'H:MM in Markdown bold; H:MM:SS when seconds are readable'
**10:01**
